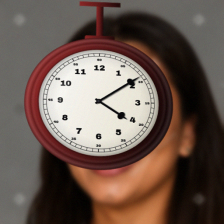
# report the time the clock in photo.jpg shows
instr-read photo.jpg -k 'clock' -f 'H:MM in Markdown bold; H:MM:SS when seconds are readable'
**4:09**
